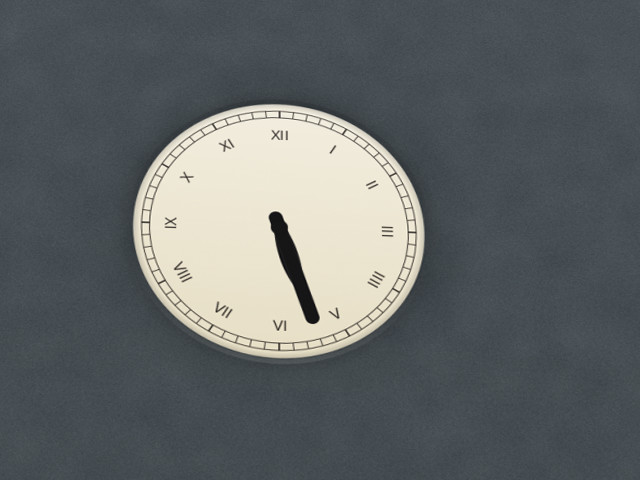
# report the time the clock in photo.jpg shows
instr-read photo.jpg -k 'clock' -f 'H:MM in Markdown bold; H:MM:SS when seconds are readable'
**5:27**
